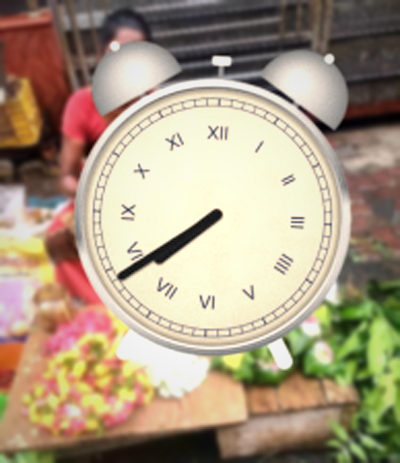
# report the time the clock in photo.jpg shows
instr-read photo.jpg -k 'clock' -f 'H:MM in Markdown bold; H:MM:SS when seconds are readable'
**7:39**
